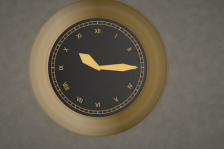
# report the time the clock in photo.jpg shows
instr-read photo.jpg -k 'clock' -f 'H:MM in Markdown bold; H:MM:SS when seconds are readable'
**10:15**
